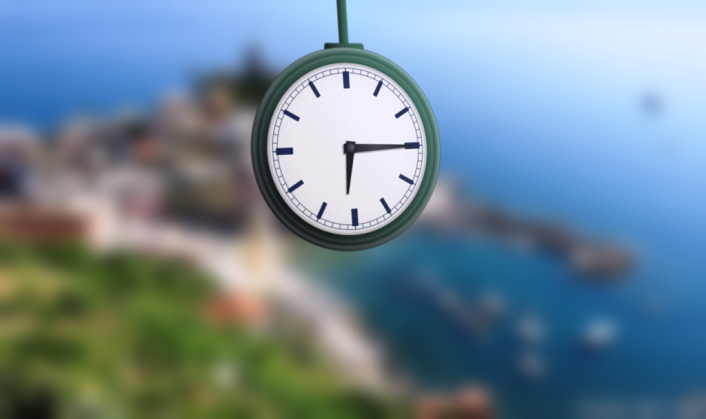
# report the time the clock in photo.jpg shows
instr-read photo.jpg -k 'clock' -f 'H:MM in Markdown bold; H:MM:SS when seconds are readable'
**6:15**
